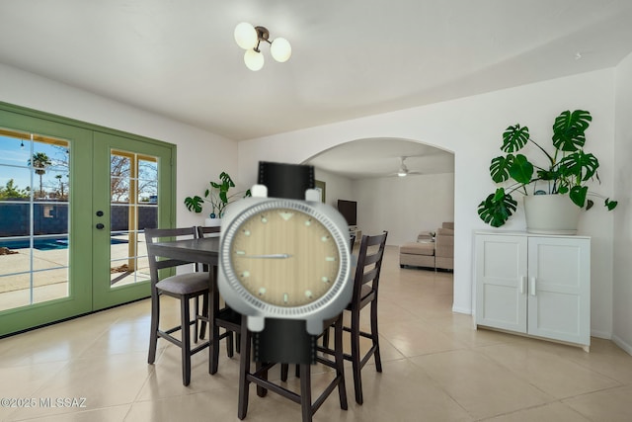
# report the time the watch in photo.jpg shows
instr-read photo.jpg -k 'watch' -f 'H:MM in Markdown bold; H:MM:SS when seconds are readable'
**8:44**
